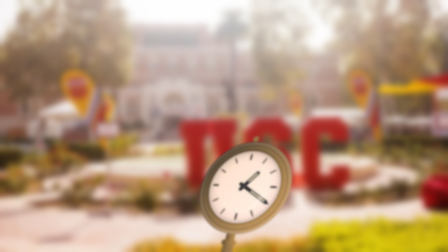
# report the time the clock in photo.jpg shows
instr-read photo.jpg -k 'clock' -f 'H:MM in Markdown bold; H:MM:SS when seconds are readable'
**1:20**
